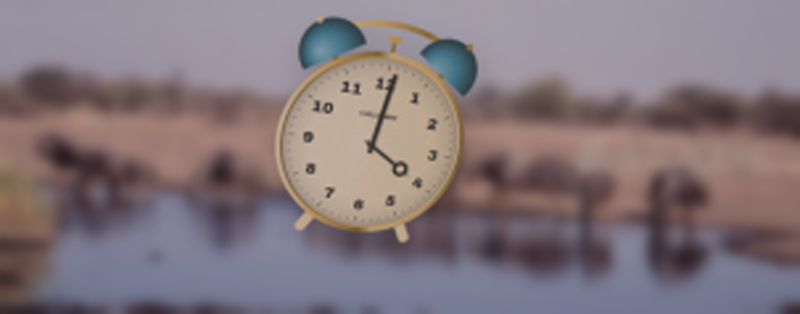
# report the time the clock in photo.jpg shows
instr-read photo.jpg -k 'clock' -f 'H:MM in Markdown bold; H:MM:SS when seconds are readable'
**4:01**
